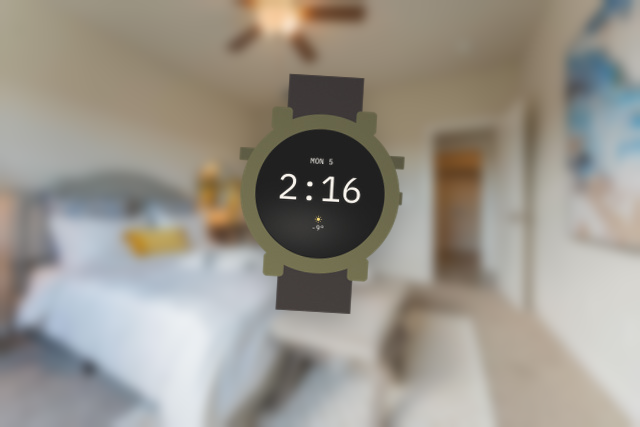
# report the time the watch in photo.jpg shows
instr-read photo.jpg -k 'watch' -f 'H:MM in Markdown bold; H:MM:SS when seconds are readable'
**2:16**
